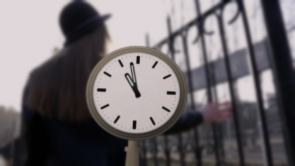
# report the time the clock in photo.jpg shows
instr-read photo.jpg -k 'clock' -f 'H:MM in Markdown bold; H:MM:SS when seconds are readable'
**10:58**
